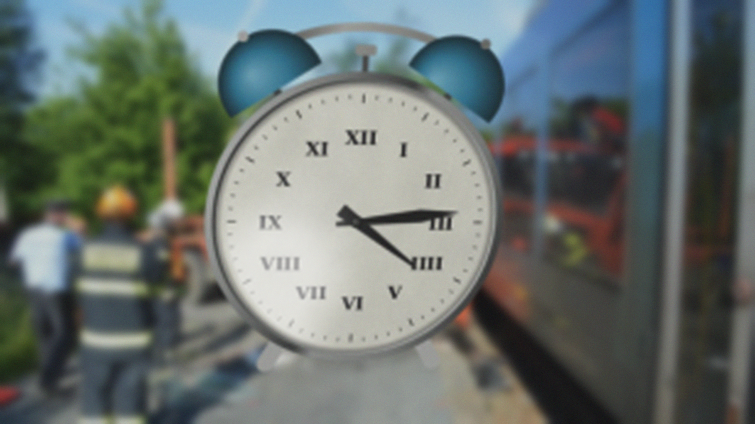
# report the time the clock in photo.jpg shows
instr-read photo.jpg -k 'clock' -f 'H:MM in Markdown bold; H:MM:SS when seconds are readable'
**4:14**
